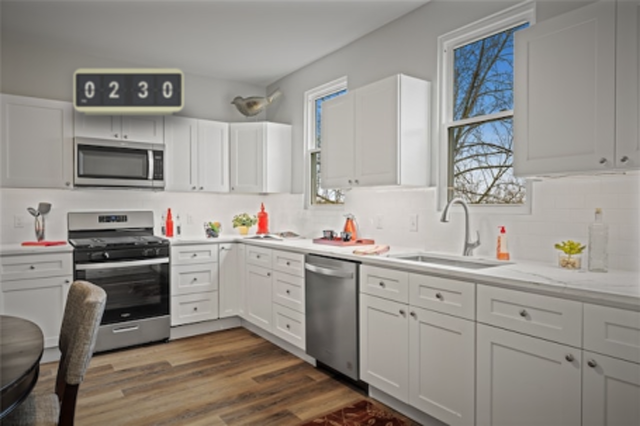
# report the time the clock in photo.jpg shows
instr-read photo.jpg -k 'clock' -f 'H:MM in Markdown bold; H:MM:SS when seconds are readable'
**2:30**
